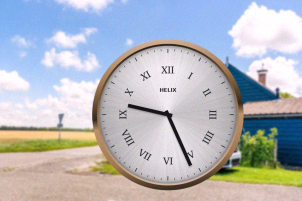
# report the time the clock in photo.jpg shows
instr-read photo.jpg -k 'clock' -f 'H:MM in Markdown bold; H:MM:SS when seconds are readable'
**9:26**
